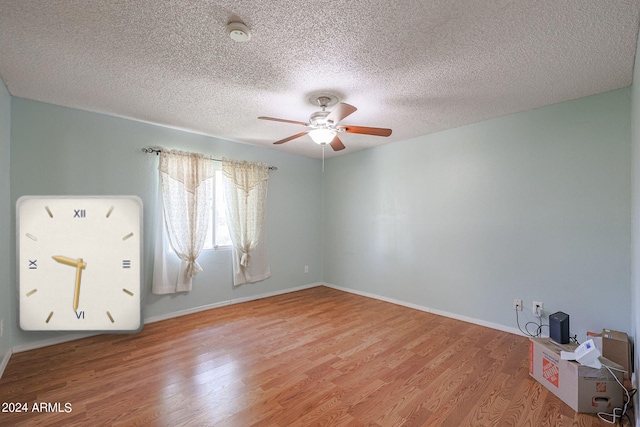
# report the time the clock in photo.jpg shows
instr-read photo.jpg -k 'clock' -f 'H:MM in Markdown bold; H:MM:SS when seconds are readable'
**9:31**
